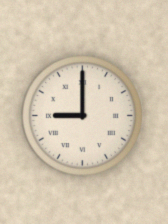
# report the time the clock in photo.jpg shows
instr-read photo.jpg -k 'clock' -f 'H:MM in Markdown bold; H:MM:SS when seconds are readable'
**9:00**
